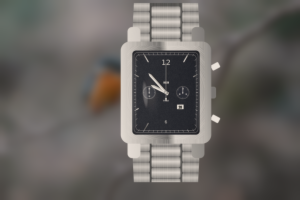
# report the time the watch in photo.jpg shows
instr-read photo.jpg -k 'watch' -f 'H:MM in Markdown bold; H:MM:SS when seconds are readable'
**9:53**
